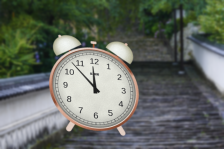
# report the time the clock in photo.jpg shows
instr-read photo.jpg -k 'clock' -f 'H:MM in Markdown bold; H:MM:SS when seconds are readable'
**11:53**
